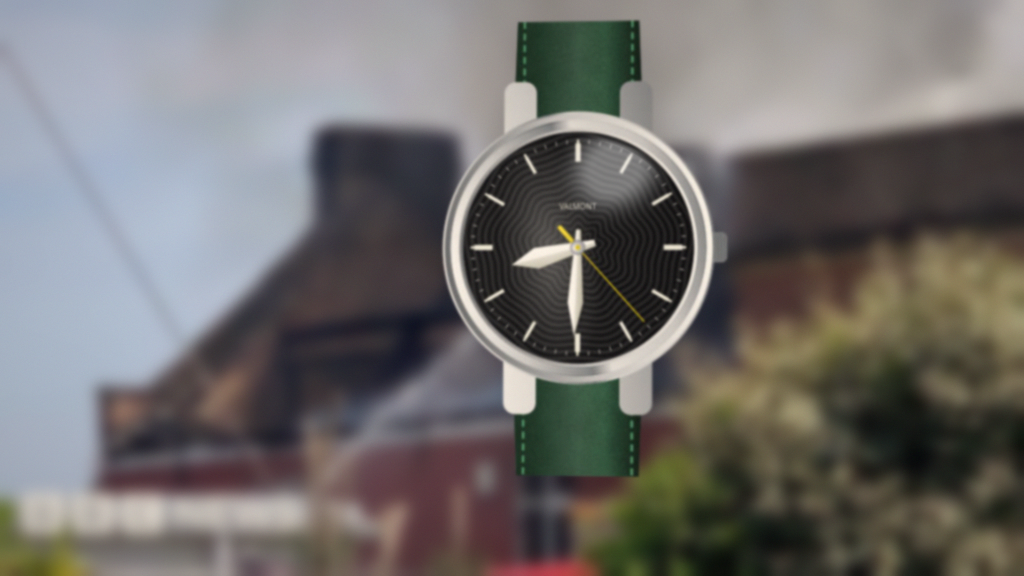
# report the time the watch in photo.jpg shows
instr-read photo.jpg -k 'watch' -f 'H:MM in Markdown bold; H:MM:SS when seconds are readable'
**8:30:23**
